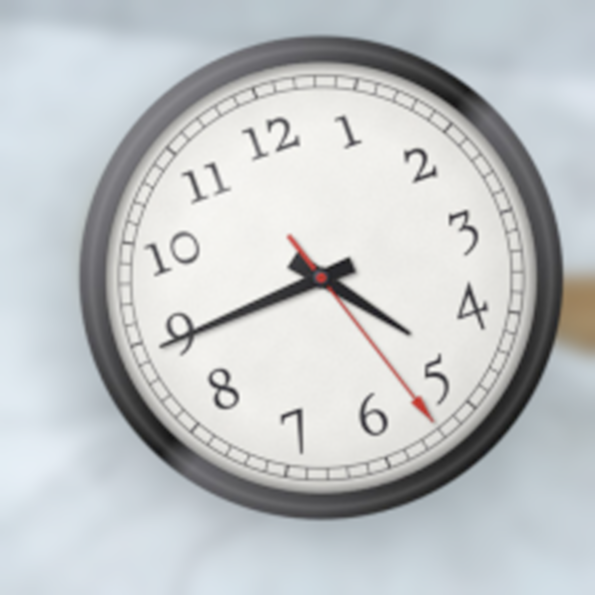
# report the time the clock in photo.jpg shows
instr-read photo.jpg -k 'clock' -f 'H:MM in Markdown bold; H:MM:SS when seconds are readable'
**4:44:27**
